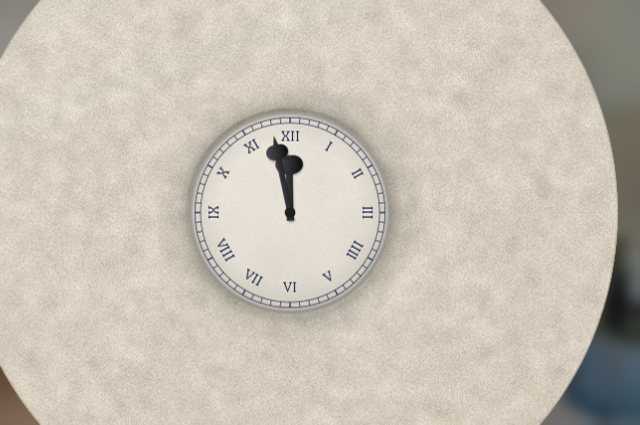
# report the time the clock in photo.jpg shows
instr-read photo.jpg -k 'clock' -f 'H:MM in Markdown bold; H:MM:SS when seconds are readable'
**11:58**
